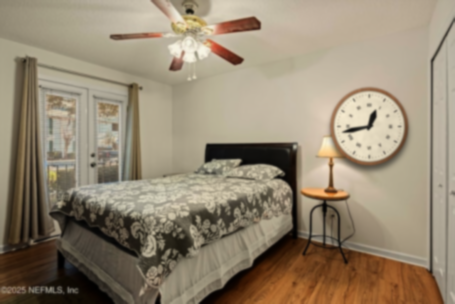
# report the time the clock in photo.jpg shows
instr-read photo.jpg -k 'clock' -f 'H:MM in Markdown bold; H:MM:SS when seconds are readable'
**12:43**
